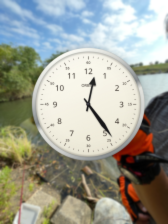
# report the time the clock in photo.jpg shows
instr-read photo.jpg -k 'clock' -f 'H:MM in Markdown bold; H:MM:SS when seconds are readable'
**12:24**
